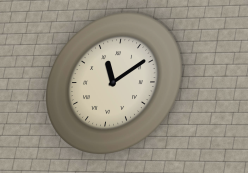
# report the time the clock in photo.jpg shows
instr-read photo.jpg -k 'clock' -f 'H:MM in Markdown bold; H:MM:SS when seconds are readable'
**11:09**
